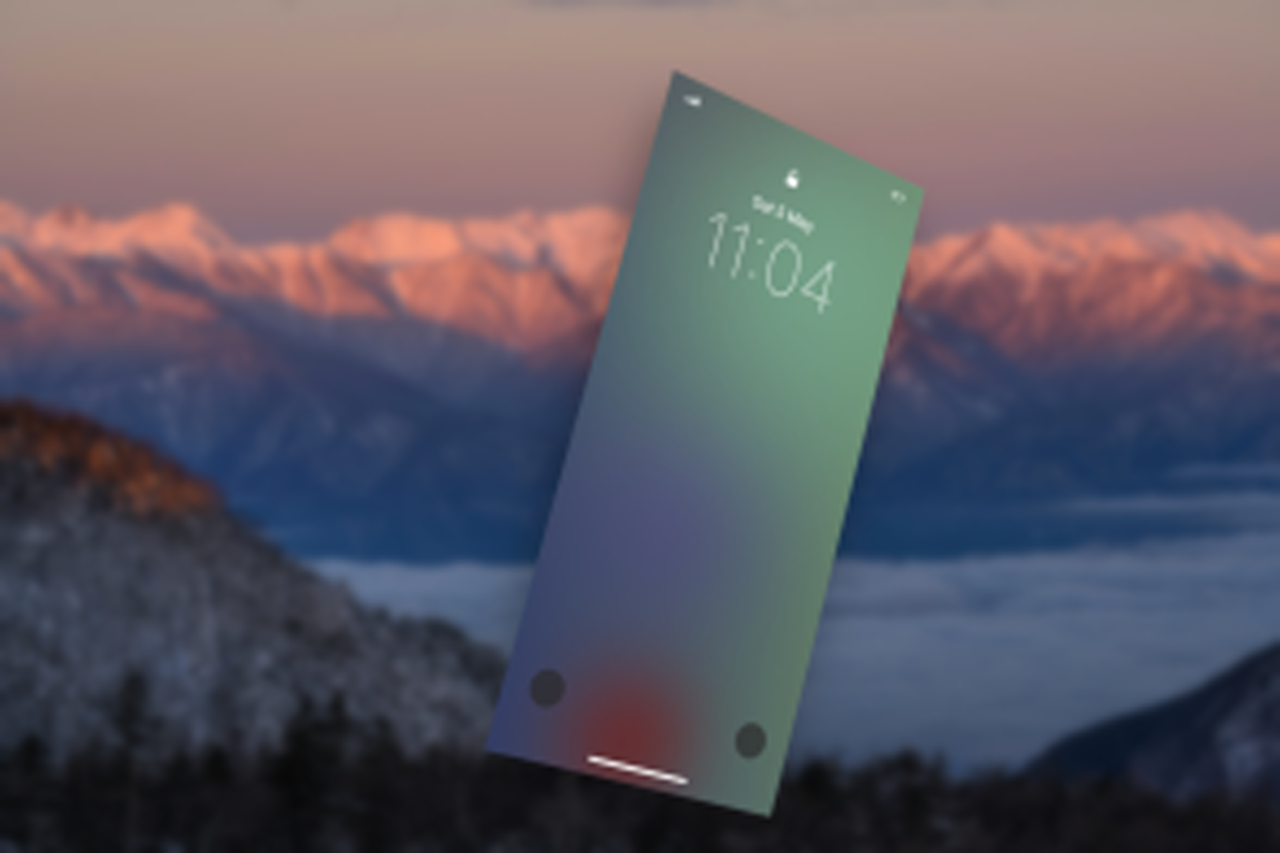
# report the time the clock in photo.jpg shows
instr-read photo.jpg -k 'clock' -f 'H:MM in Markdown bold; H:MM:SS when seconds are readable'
**11:04**
